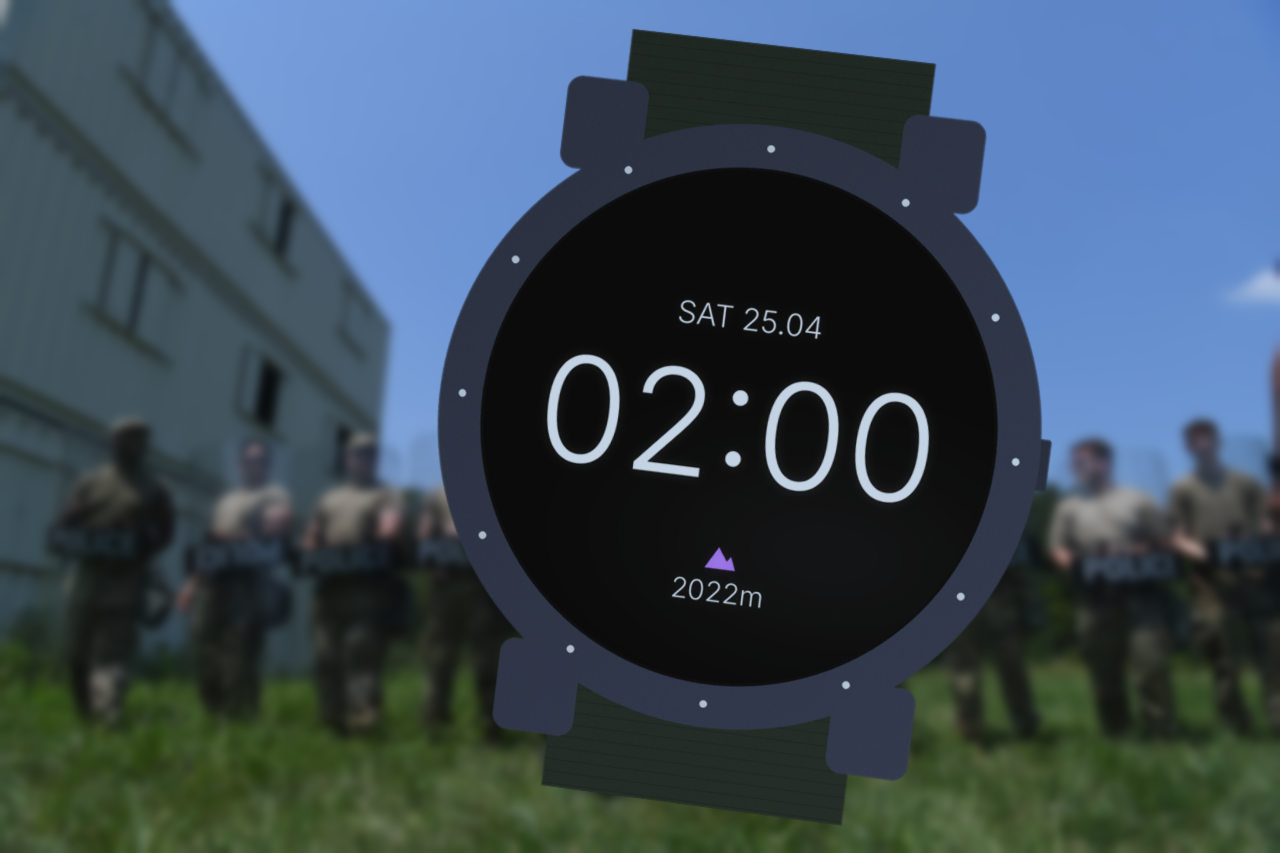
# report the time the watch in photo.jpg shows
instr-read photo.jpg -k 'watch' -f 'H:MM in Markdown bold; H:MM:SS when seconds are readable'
**2:00**
